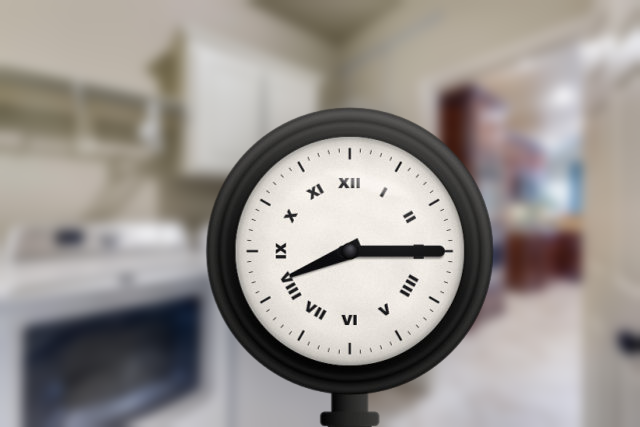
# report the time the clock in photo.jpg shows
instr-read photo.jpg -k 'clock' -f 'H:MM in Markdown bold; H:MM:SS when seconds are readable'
**8:15**
